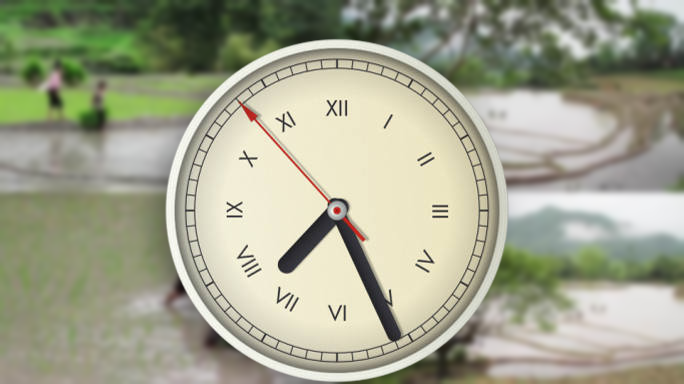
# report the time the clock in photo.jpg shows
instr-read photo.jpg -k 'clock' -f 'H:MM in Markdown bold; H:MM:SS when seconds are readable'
**7:25:53**
